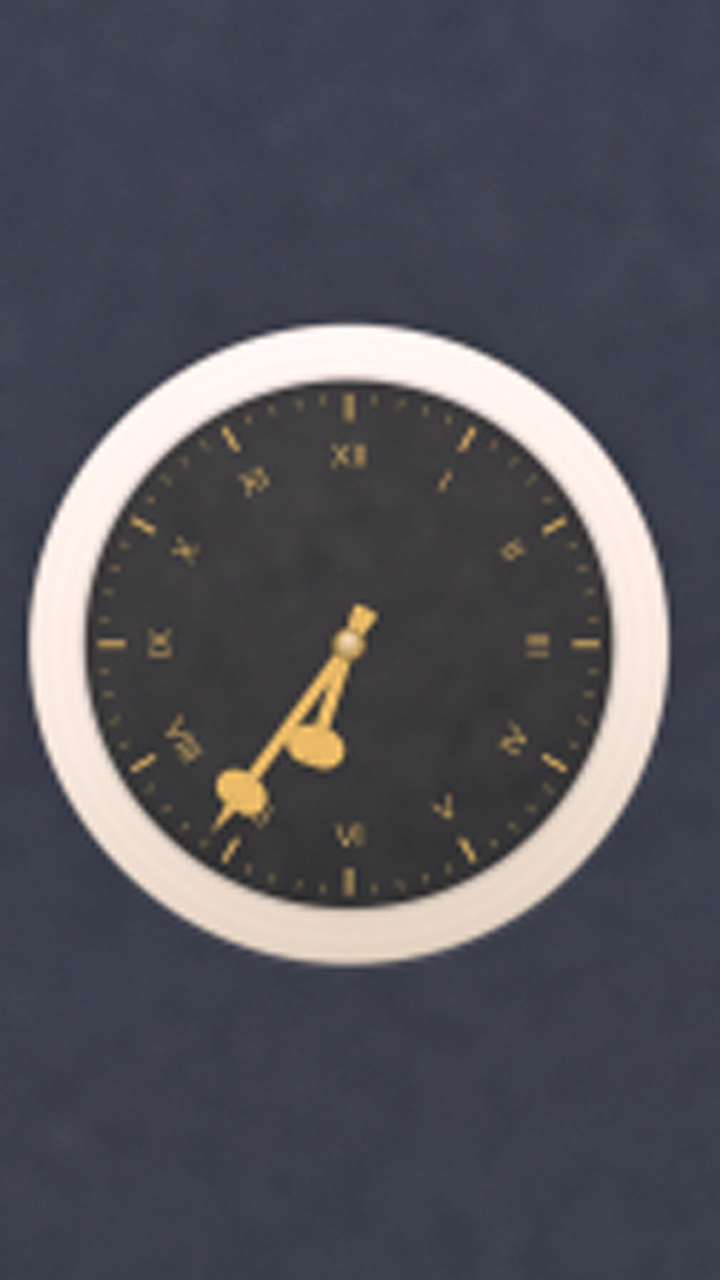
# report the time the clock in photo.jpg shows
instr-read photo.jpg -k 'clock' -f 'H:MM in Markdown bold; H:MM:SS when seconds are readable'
**6:36**
